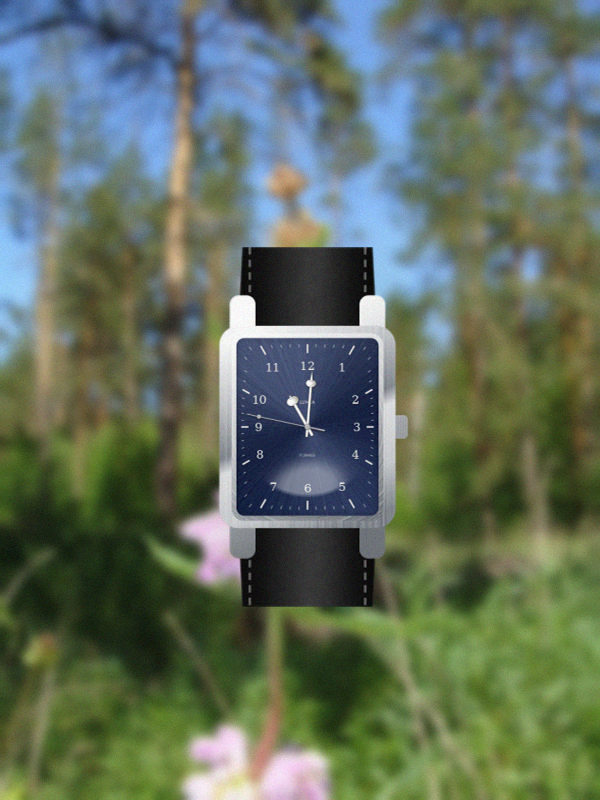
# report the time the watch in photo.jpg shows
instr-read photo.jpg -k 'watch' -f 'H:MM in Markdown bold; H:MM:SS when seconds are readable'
**11:00:47**
